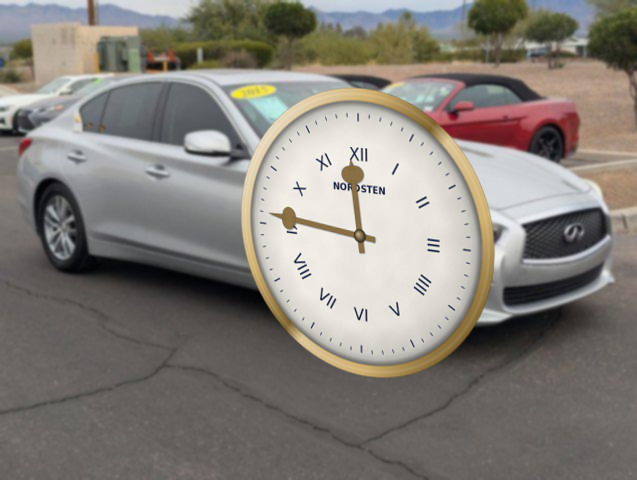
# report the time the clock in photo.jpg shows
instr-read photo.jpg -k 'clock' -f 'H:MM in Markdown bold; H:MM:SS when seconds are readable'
**11:46**
